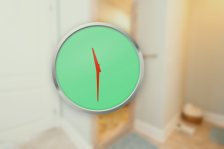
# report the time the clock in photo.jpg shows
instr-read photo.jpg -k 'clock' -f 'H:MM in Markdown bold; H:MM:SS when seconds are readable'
**11:30**
